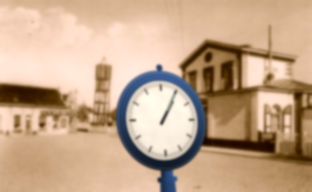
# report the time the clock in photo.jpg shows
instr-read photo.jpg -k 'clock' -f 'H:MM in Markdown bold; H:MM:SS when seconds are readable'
**1:05**
